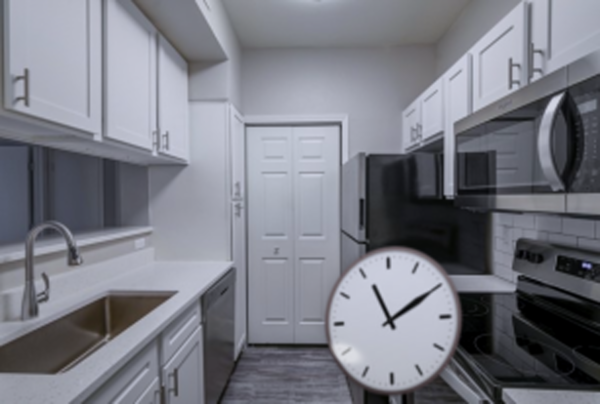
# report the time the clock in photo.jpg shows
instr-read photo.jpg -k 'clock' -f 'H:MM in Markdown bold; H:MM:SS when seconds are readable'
**11:10**
